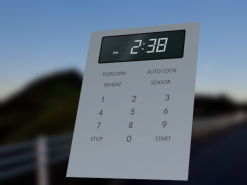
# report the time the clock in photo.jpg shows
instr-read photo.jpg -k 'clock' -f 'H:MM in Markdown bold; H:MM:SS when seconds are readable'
**2:38**
